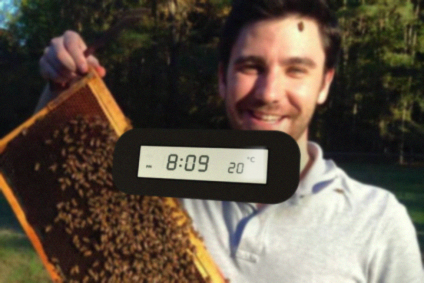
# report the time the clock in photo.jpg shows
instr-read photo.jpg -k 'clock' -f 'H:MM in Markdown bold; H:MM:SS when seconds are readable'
**8:09**
